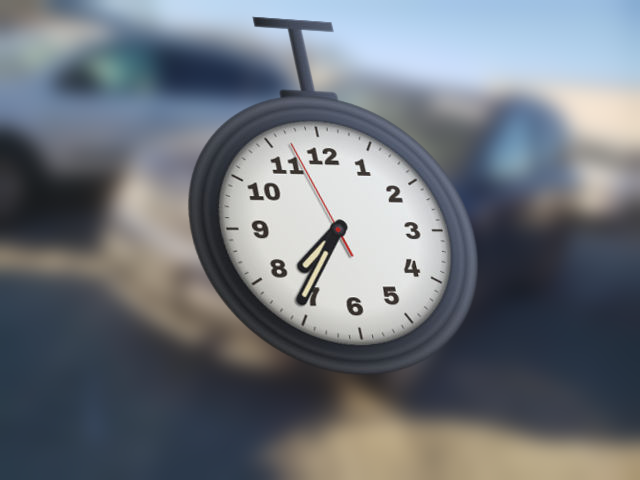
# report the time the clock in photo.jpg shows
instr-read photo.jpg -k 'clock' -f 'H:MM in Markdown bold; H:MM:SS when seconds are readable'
**7:35:57**
